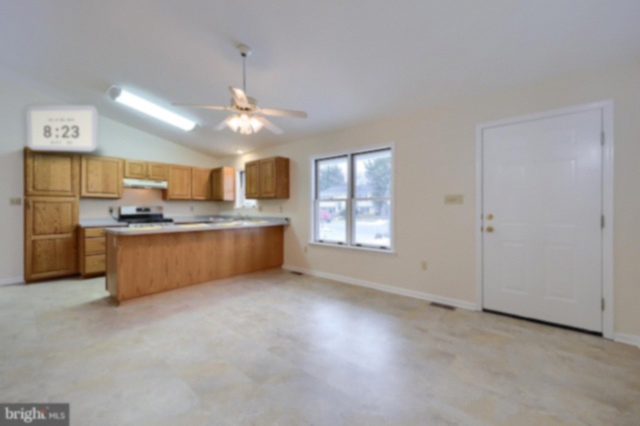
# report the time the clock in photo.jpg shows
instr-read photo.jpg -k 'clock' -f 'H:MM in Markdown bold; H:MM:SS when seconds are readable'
**8:23**
